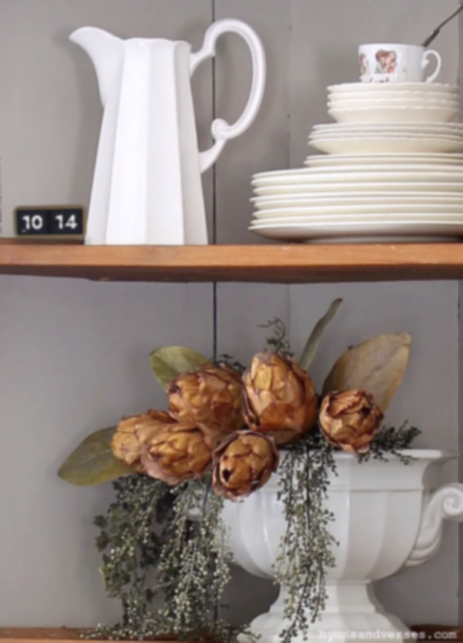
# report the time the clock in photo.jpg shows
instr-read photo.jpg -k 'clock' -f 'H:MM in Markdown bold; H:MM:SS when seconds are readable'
**10:14**
